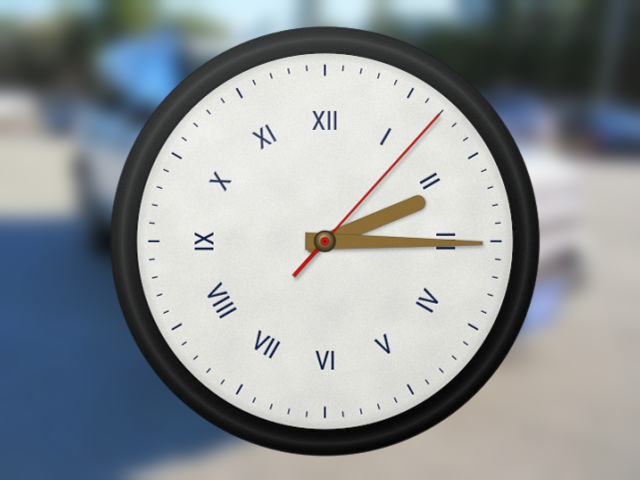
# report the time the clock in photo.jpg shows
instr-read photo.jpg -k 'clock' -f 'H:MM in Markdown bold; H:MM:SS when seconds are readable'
**2:15:07**
